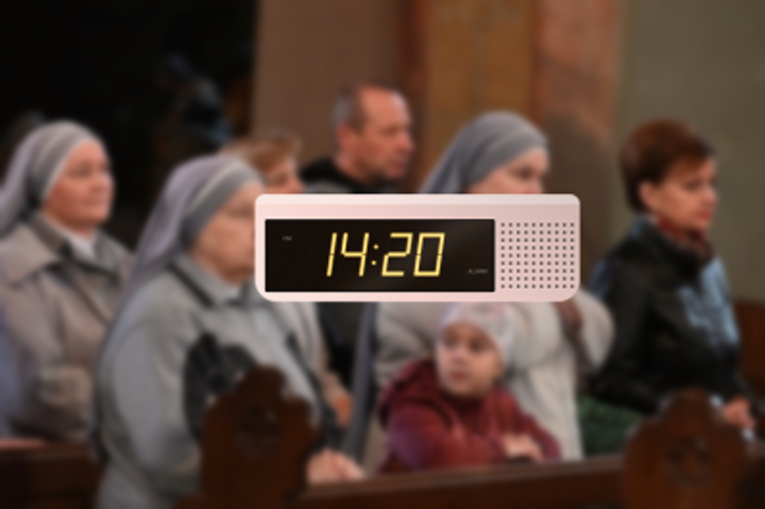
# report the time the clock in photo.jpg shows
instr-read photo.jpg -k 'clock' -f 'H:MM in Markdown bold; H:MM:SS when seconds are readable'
**14:20**
